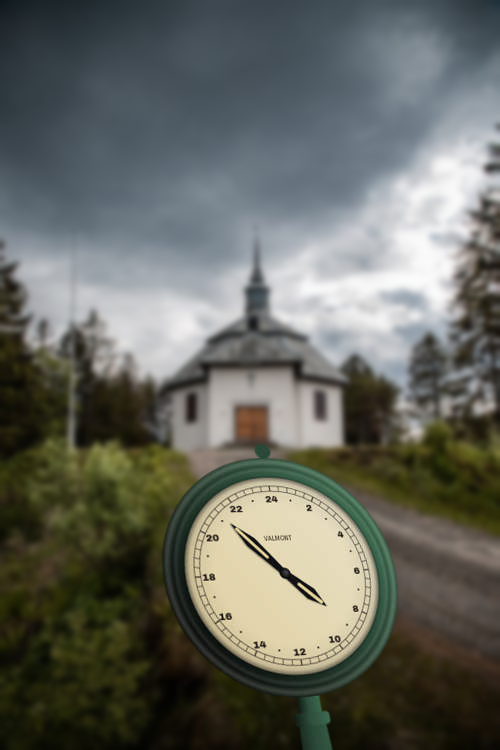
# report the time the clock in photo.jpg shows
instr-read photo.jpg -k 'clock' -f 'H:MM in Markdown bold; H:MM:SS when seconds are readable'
**8:53**
